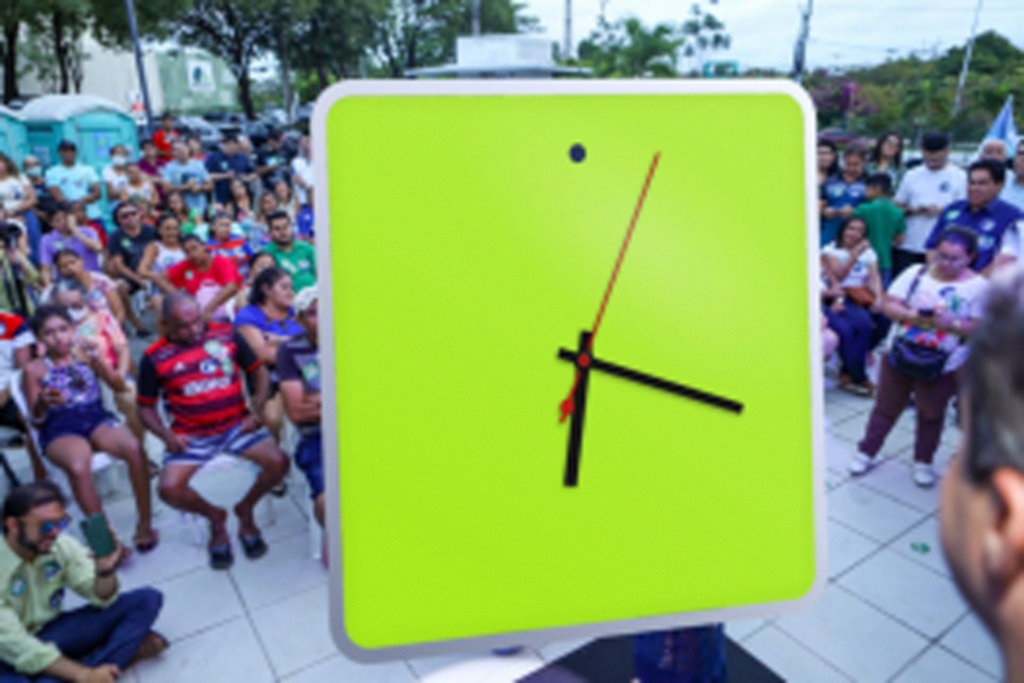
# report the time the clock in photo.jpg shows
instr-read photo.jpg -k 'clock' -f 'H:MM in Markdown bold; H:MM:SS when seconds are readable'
**6:18:04**
